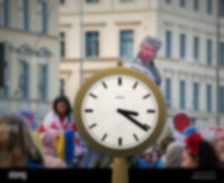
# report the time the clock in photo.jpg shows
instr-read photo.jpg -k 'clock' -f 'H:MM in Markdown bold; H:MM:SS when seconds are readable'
**3:21**
